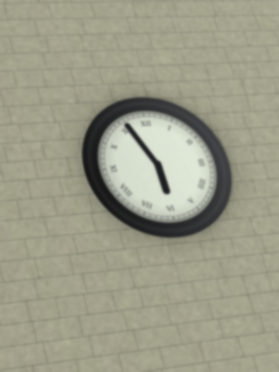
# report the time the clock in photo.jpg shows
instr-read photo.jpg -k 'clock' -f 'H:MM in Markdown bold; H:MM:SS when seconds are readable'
**5:56**
